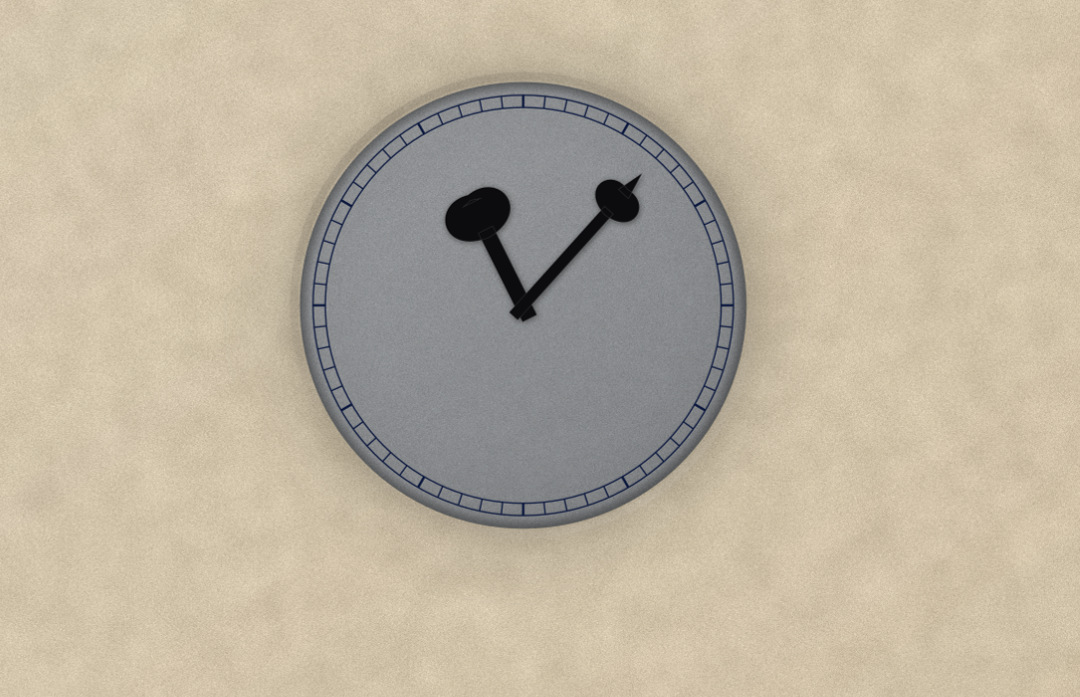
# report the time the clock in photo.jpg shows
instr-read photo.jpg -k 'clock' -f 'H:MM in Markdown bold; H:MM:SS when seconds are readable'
**11:07**
